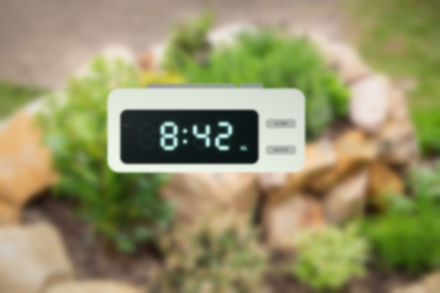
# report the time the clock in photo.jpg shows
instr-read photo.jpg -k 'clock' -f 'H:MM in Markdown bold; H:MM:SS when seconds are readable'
**8:42**
